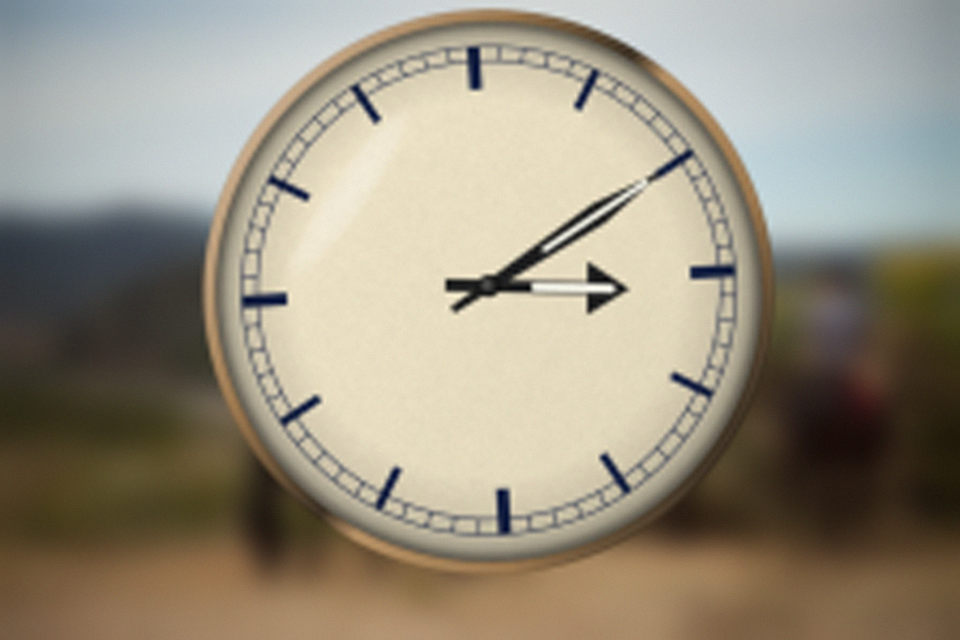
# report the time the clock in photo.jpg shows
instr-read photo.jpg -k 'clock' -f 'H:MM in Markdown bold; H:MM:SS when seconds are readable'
**3:10**
